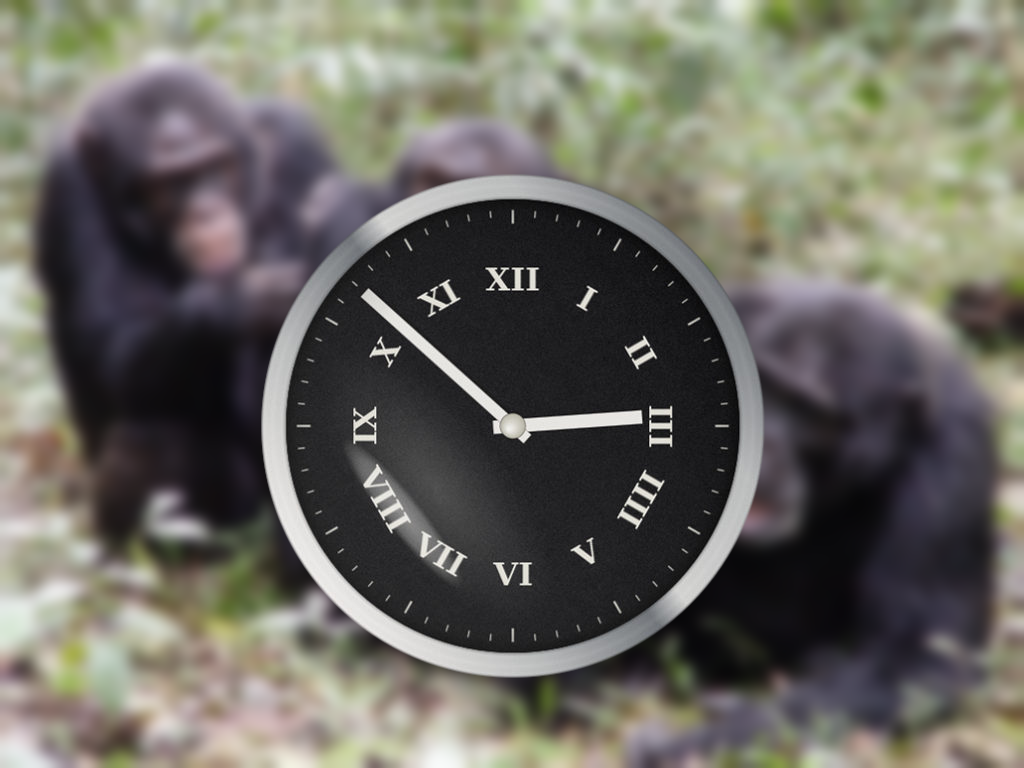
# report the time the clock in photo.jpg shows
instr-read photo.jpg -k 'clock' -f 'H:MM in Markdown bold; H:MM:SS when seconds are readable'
**2:52**
